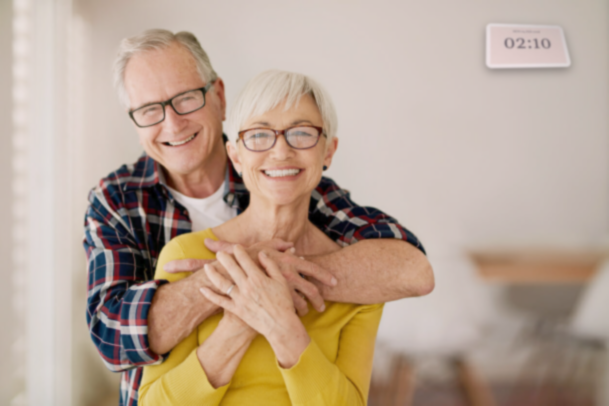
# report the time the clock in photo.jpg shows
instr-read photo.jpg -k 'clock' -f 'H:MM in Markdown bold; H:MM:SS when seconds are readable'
**2:10**
